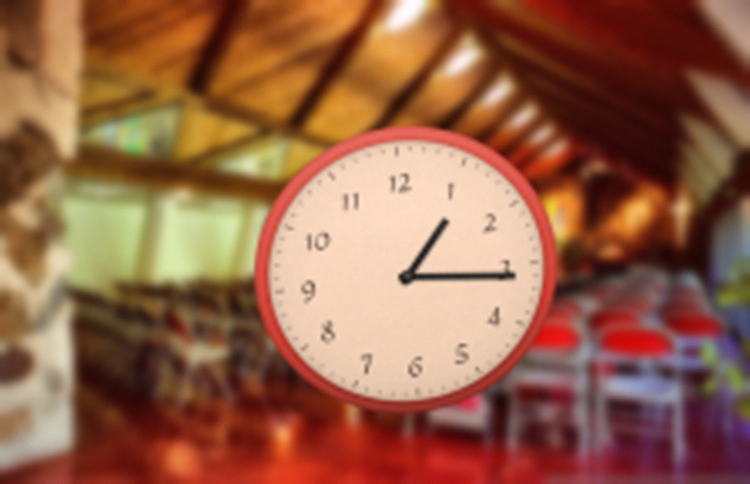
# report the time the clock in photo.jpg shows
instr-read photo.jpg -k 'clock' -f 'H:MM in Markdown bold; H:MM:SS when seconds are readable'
**1:16**
